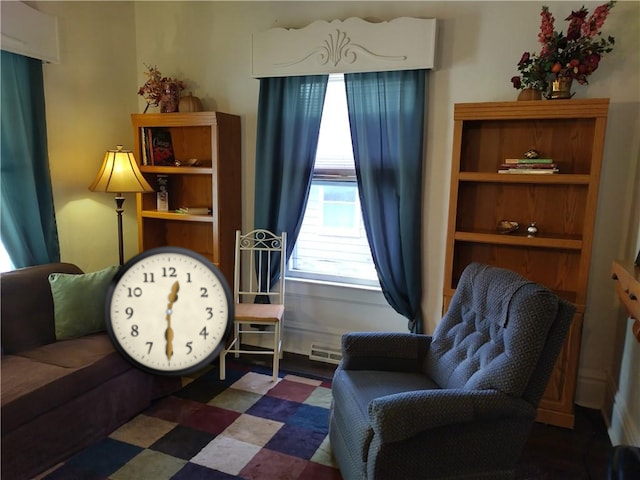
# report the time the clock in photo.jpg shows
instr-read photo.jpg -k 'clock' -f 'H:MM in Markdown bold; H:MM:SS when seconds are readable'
**12:30**
